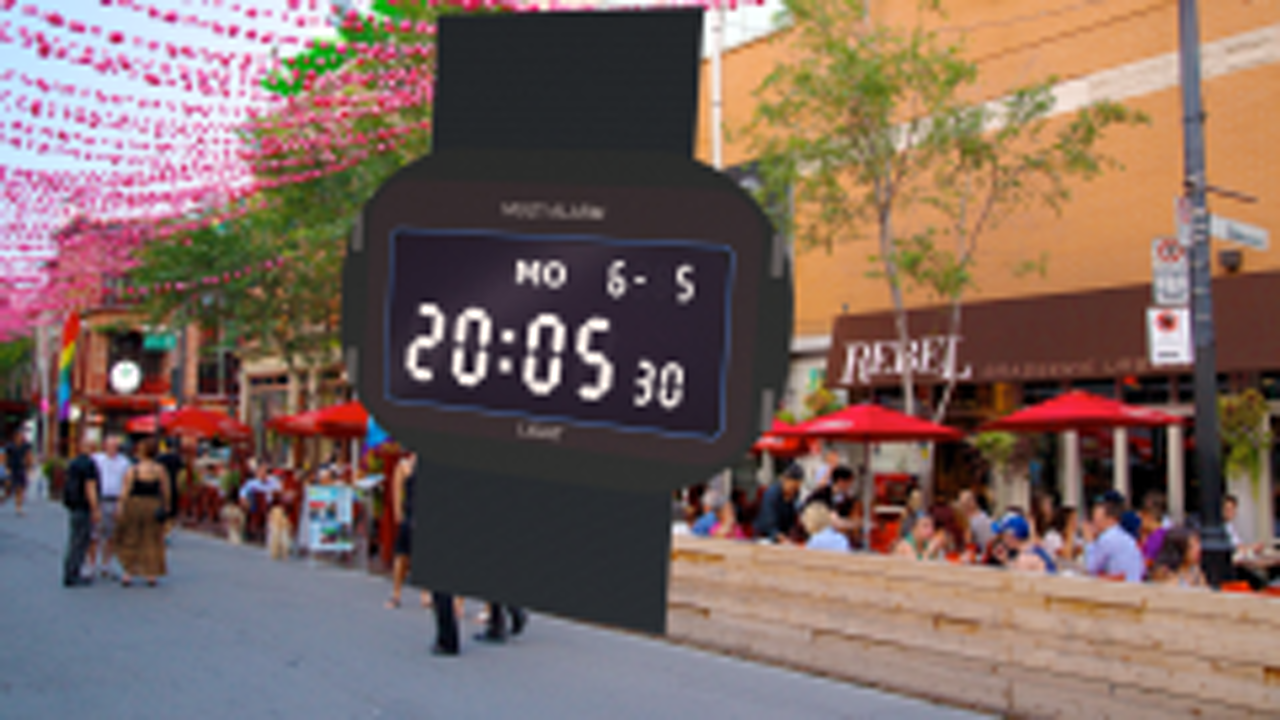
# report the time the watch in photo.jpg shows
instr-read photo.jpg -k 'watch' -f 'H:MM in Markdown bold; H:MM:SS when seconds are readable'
**20:05:30**
